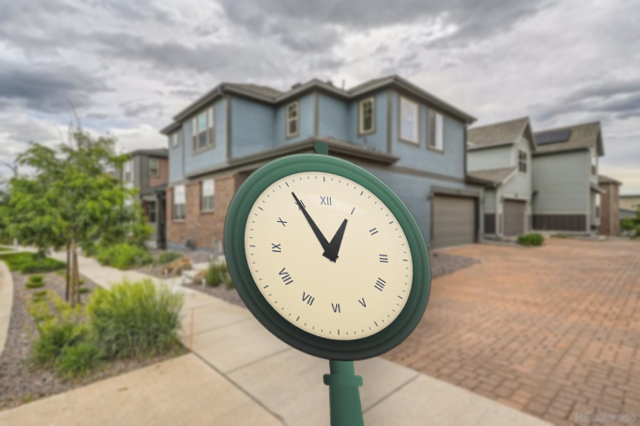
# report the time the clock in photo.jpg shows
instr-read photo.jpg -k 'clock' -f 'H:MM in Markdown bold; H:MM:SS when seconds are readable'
**12:55**
